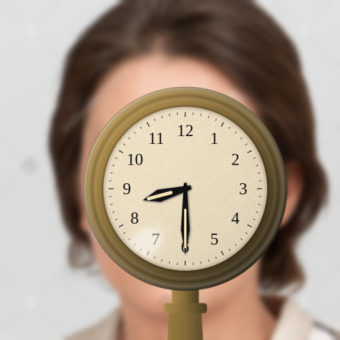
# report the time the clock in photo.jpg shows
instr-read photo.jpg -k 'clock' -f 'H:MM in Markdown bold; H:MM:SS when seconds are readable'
**8:30**
